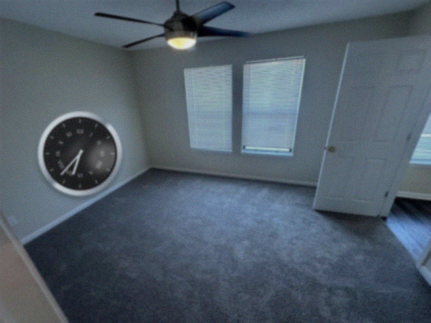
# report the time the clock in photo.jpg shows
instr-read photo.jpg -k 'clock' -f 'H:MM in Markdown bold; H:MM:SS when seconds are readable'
**6:37**
